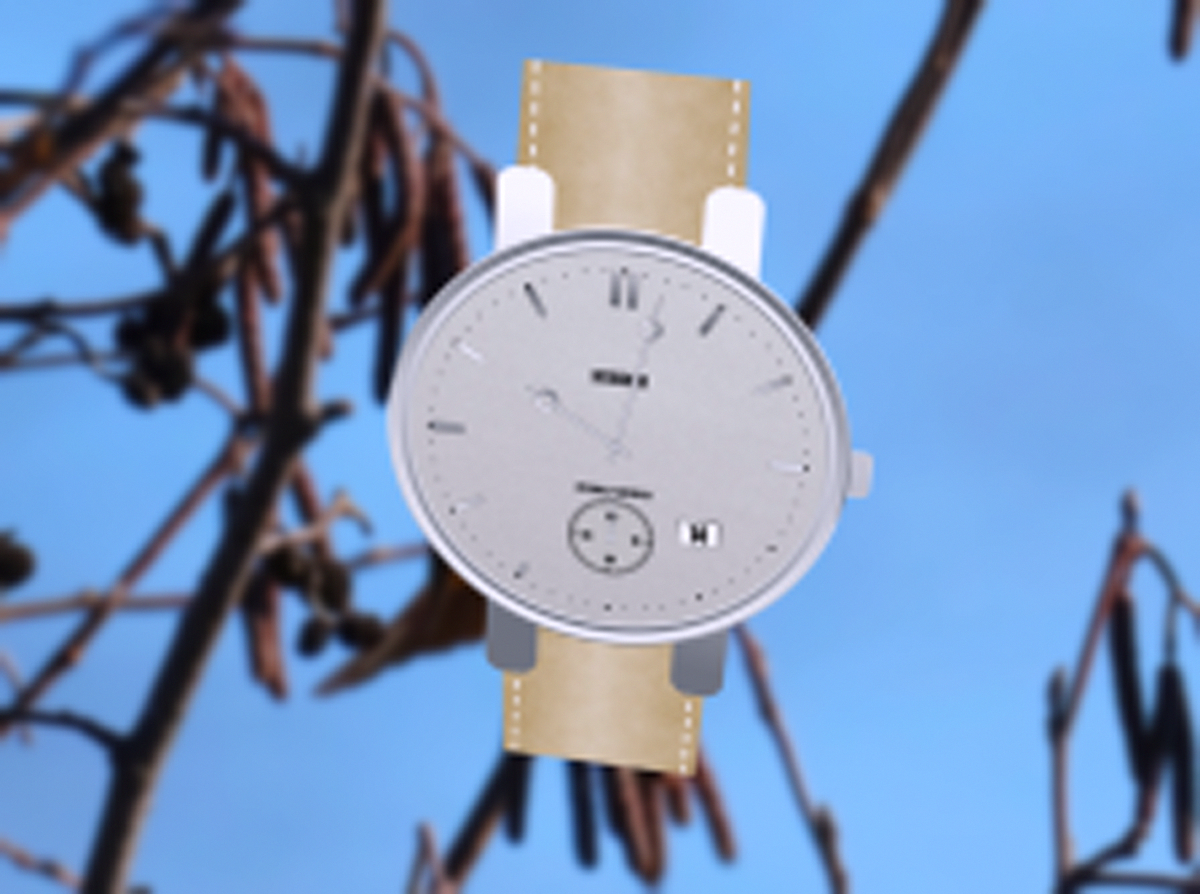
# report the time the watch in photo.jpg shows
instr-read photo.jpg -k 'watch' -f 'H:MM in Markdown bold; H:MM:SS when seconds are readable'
**10:02**
